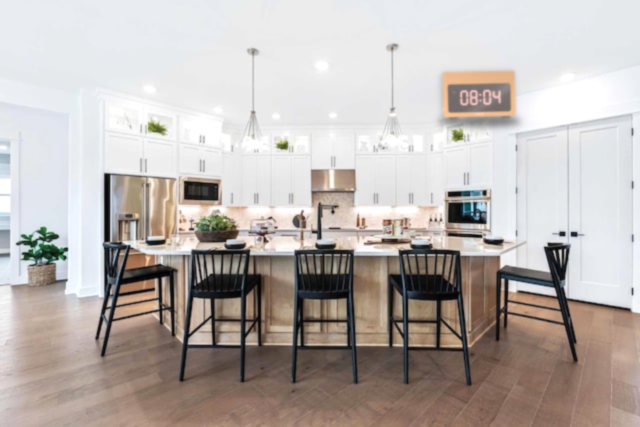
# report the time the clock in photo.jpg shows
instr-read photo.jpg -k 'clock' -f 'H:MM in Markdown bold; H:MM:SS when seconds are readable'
**8:04**
